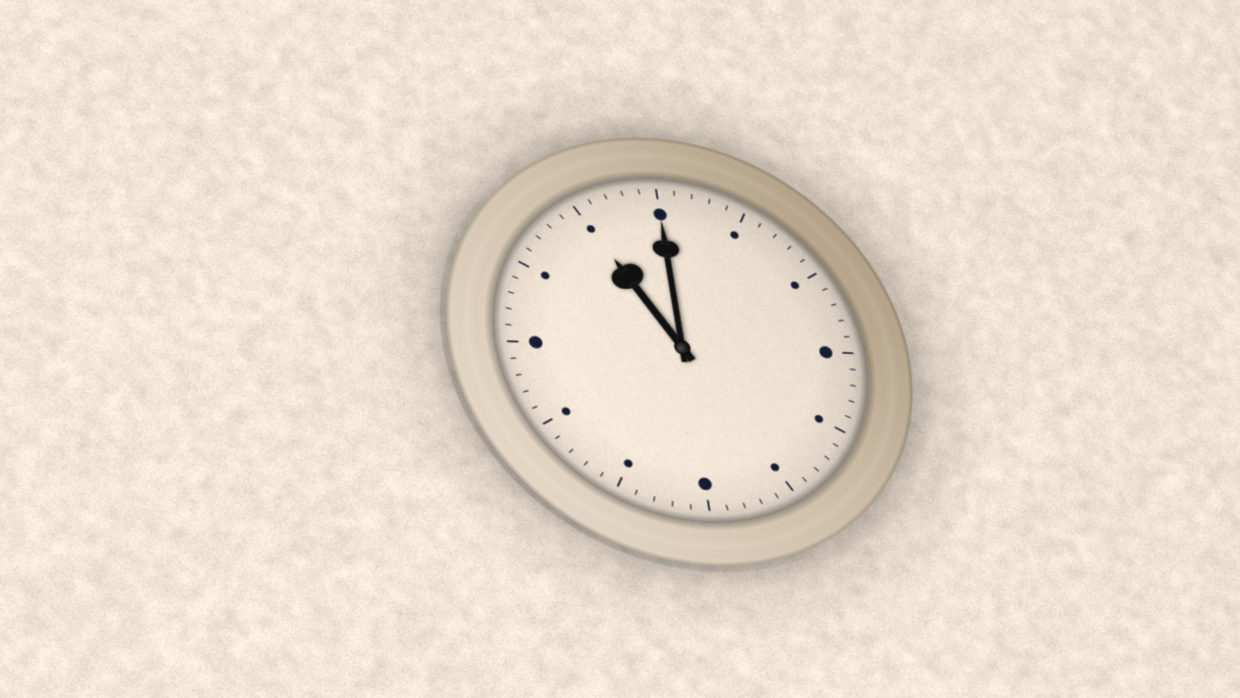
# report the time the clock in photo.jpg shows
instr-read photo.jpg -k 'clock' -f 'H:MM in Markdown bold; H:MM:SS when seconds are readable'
**11:00**
